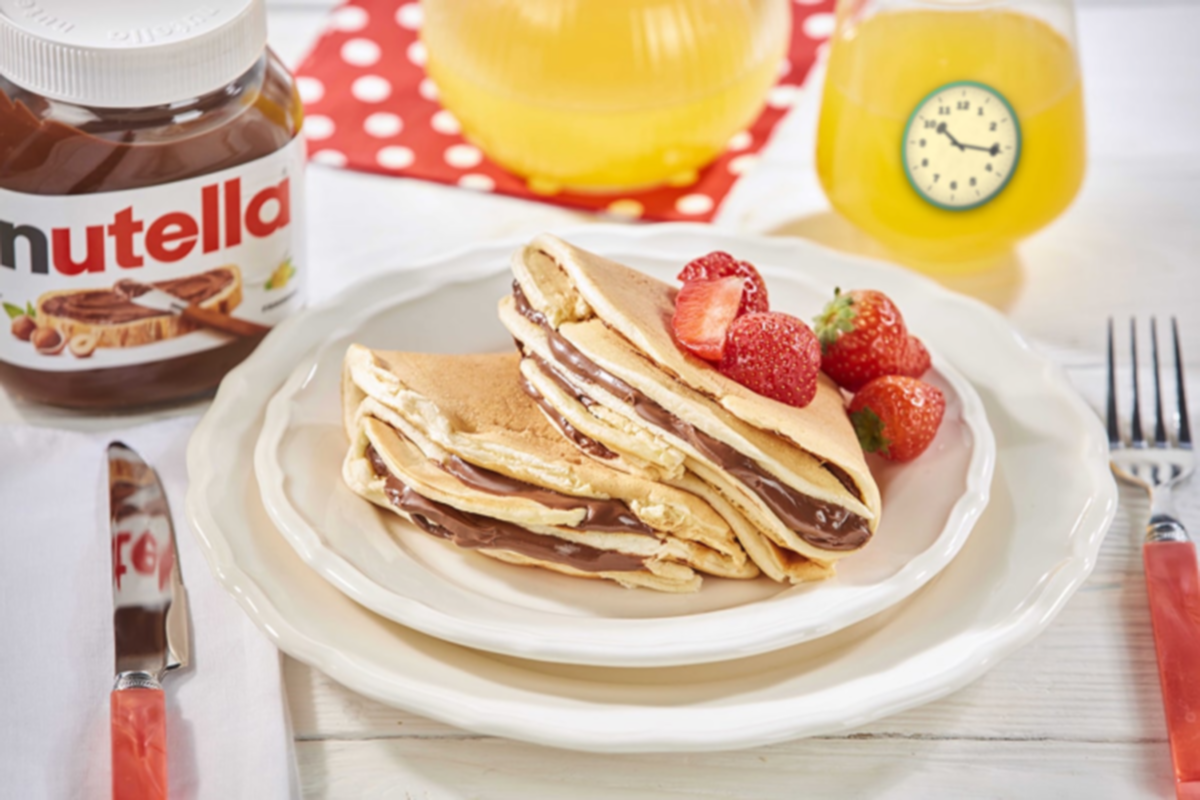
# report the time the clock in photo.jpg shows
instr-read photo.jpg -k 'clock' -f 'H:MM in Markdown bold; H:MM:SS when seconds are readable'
**10:16**
